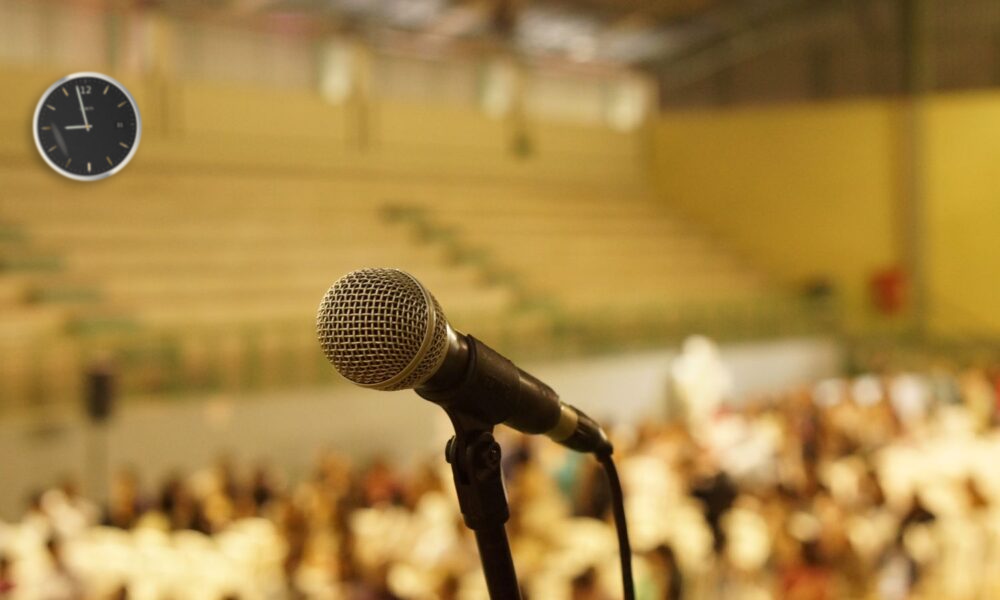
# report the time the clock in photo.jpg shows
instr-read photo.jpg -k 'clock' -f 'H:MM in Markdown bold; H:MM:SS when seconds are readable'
**8:58**
